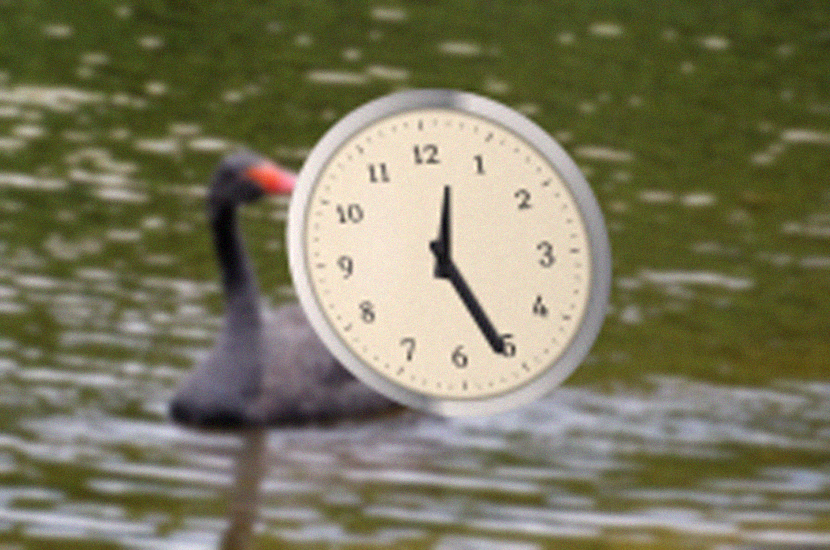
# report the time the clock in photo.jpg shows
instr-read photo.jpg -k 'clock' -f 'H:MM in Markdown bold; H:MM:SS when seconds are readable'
**12:26**
